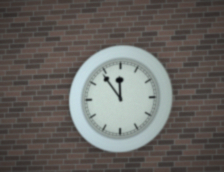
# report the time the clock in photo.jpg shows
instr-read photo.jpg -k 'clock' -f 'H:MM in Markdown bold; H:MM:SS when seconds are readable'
**11:54**
